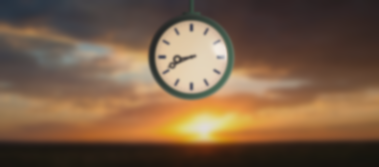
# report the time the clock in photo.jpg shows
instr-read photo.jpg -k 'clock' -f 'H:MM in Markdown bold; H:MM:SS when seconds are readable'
**8:41**
